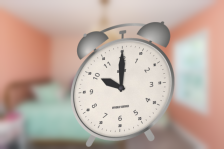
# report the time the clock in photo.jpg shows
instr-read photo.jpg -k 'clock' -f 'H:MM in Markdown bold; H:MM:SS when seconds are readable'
**10:00**
